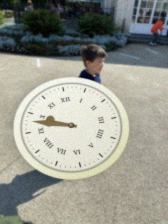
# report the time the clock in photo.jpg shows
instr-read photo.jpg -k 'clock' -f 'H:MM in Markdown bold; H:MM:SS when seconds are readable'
**9:48**
